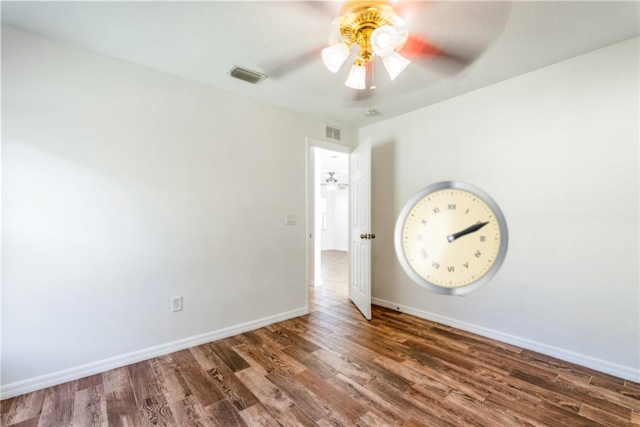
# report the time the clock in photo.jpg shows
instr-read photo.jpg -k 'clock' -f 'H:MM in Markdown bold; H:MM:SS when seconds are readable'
**2:11**
